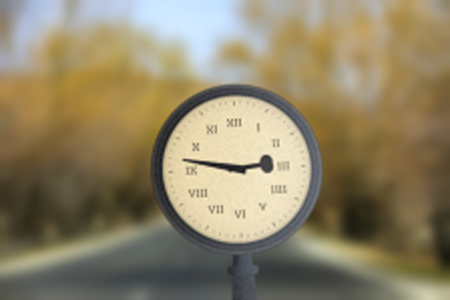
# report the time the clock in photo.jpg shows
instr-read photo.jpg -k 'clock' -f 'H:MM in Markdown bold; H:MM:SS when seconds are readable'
**2:47**
